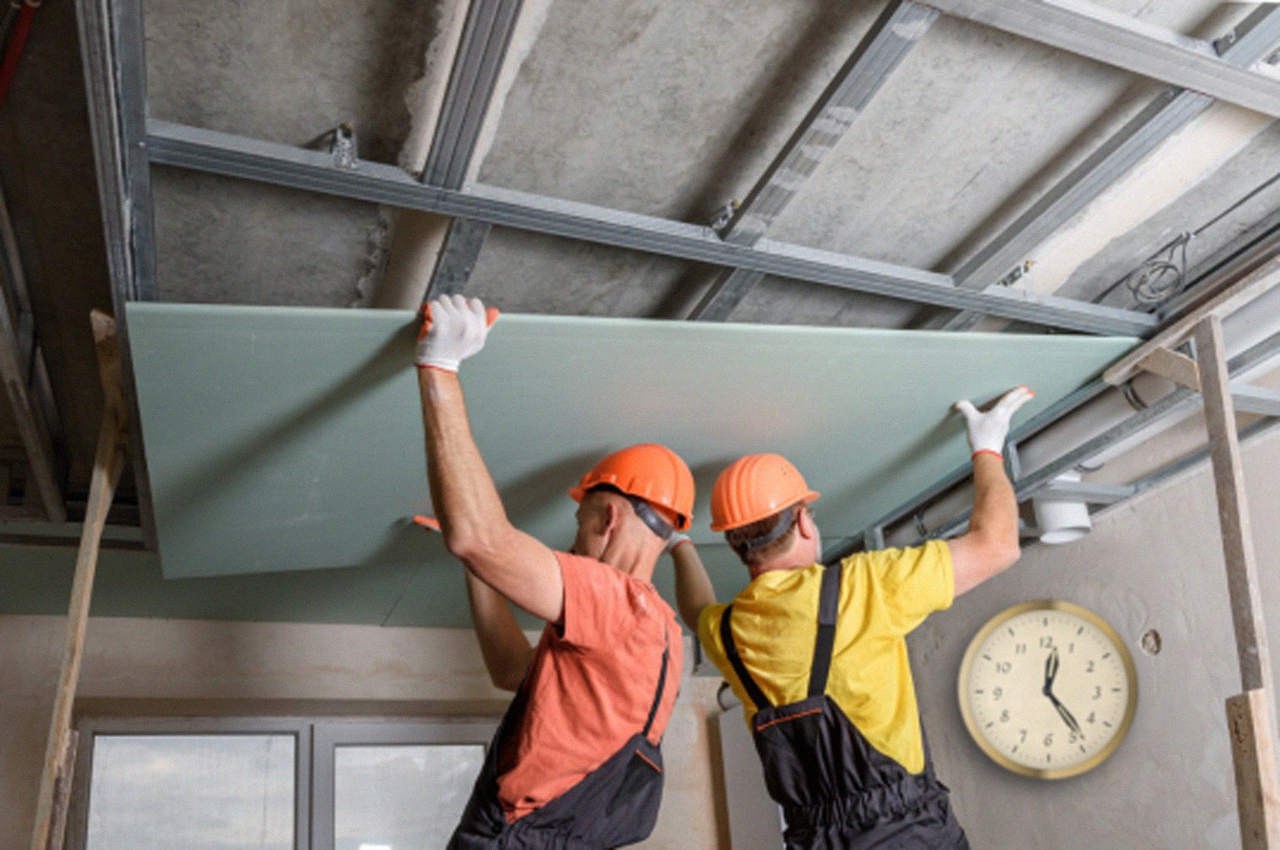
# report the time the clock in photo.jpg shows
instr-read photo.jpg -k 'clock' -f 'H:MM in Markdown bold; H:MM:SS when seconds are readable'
**12:24**
